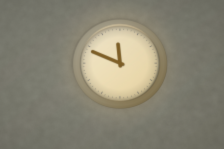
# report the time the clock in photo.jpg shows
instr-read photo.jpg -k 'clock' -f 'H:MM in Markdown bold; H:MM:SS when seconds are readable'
**11:49**
